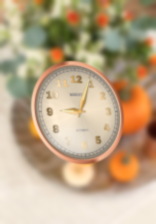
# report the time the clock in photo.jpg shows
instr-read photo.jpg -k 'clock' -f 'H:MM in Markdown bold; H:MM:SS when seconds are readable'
**9:04**
